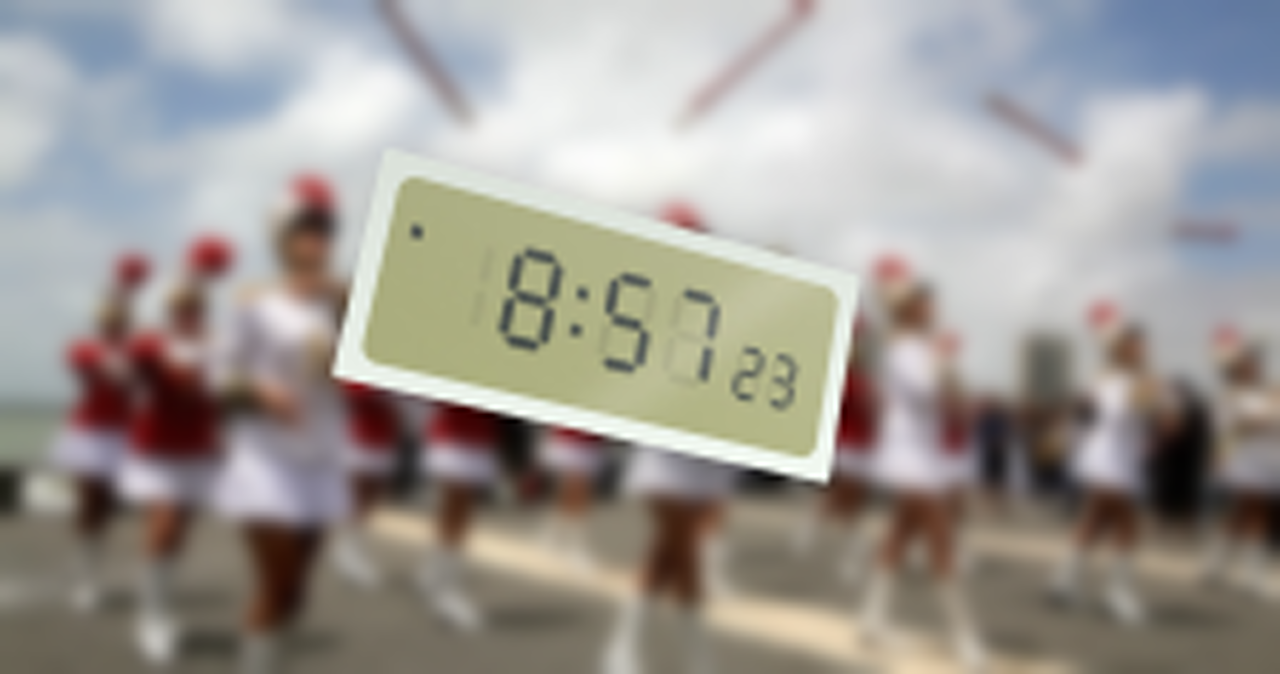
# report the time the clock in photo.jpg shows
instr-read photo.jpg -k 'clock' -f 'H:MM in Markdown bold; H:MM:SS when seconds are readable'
**8:57:23**
